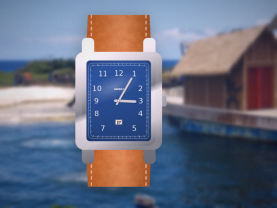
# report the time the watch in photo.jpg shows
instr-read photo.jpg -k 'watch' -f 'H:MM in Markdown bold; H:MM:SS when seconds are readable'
**3:05**
